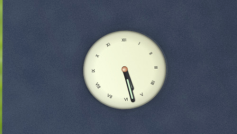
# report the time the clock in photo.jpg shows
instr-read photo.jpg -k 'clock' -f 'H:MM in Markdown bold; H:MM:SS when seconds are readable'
**5:28**
